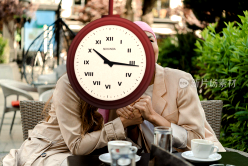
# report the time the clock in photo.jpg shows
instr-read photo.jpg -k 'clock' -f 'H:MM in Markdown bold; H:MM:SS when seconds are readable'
**10:16**
